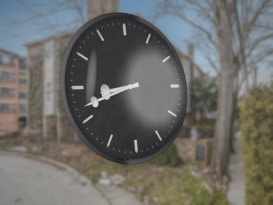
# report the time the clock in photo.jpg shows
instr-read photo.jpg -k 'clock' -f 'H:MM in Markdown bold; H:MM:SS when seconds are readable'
**8:42**
